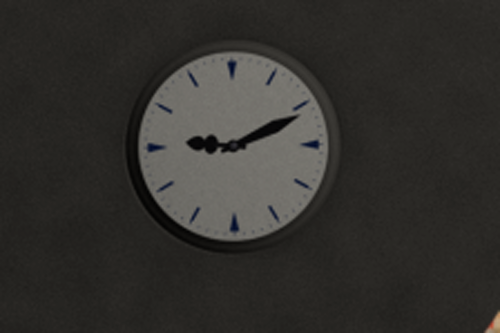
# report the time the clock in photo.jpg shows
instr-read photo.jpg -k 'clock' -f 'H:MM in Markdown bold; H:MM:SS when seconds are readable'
**9:11**
